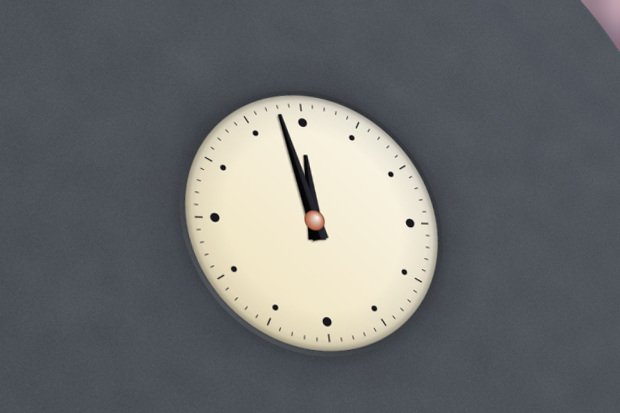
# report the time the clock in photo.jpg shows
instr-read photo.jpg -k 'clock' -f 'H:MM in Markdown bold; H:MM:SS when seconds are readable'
**11:58**
